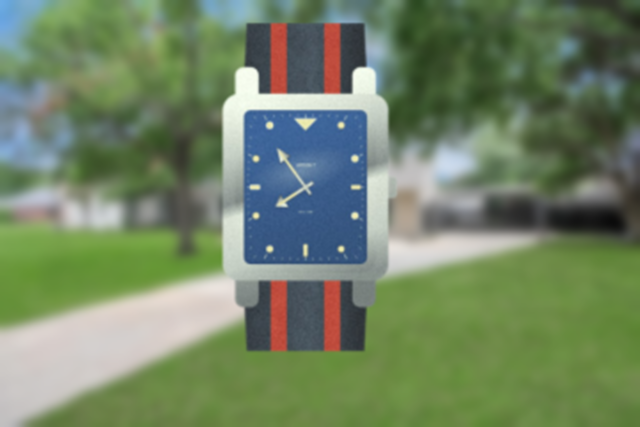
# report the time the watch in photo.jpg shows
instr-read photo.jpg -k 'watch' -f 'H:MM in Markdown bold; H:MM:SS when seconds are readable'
**7:54**
